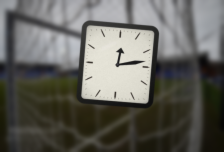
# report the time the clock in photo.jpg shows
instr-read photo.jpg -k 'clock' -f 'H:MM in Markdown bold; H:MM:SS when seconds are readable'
**12:13**
